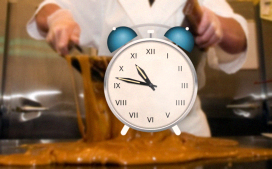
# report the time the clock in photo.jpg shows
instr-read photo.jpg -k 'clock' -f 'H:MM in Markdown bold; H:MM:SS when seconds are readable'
**10:47**
